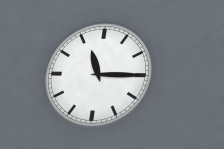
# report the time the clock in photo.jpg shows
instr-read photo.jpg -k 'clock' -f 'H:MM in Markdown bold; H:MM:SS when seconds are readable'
**11:15**
